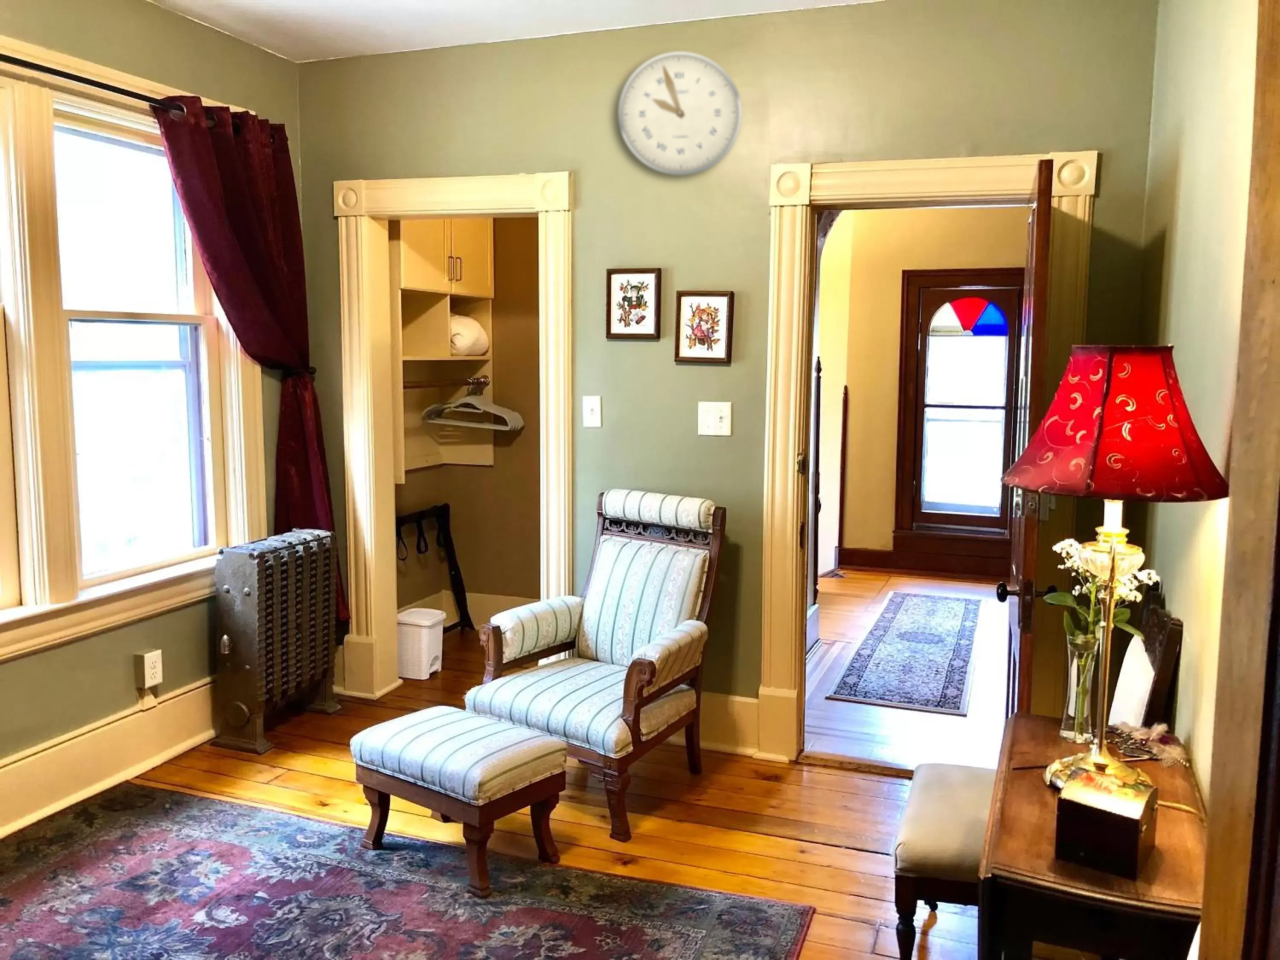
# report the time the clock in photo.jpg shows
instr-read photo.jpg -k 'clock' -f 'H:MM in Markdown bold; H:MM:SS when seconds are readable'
**9:57**
